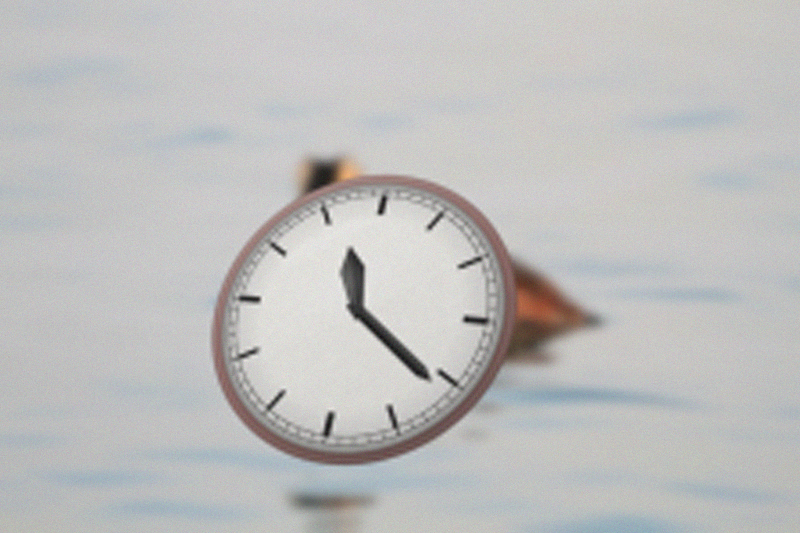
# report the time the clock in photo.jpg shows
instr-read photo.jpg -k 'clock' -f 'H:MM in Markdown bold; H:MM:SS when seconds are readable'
**11:21**
